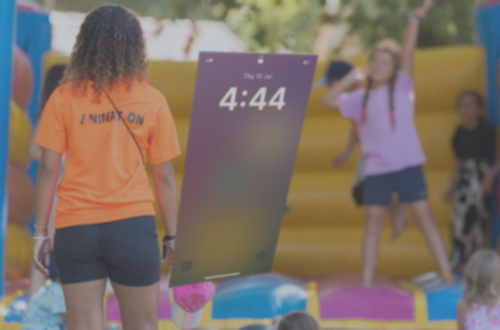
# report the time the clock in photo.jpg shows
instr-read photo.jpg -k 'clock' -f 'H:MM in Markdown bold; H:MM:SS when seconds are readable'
**4:44**
